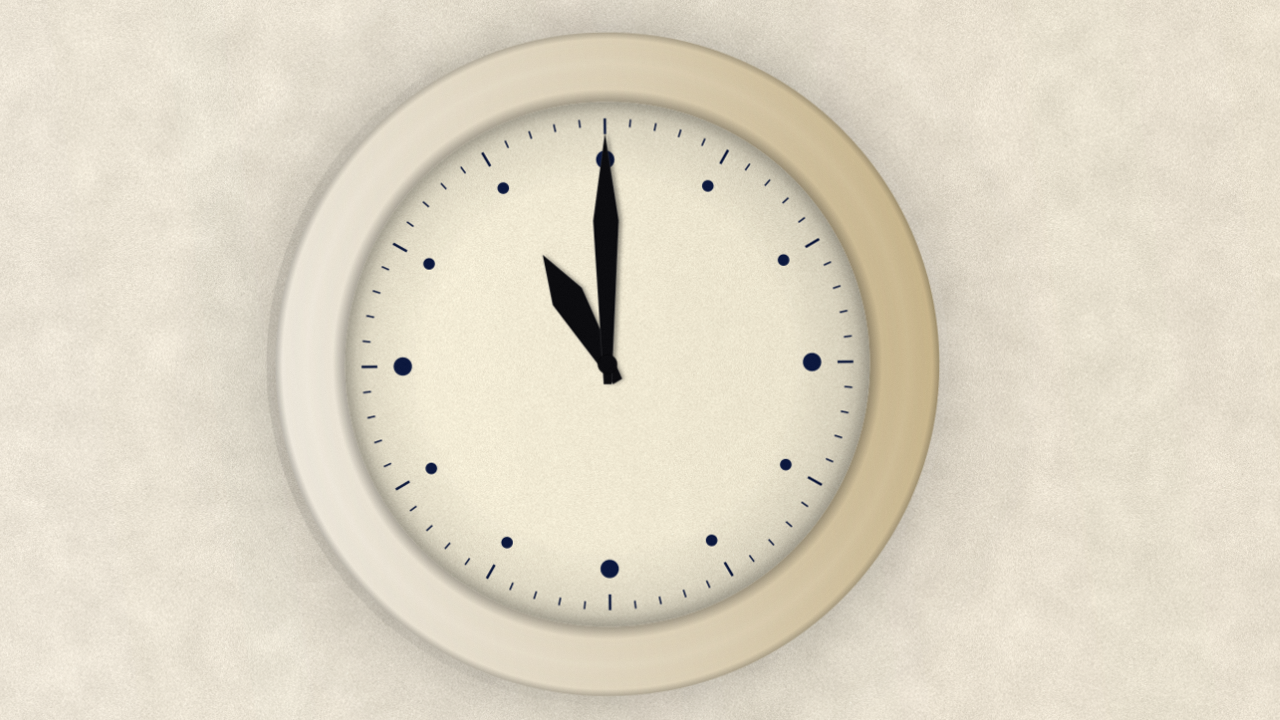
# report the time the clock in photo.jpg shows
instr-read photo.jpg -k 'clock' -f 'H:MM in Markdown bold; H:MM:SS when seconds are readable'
**11:00**
